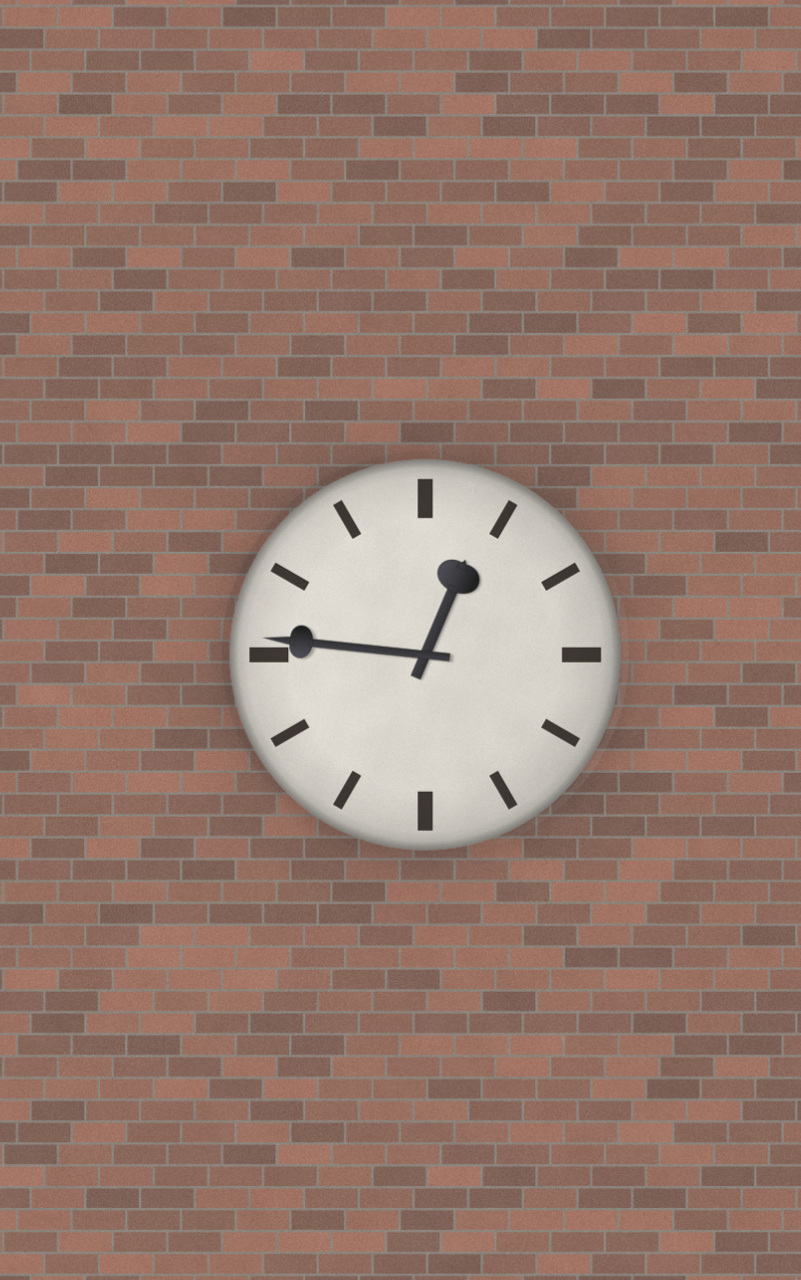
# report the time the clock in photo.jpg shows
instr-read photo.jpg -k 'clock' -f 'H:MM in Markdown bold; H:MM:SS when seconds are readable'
**12:46**
